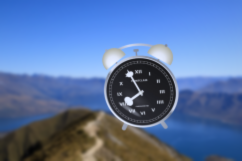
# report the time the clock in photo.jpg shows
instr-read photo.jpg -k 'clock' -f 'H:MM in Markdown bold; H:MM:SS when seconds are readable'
**7:56**
